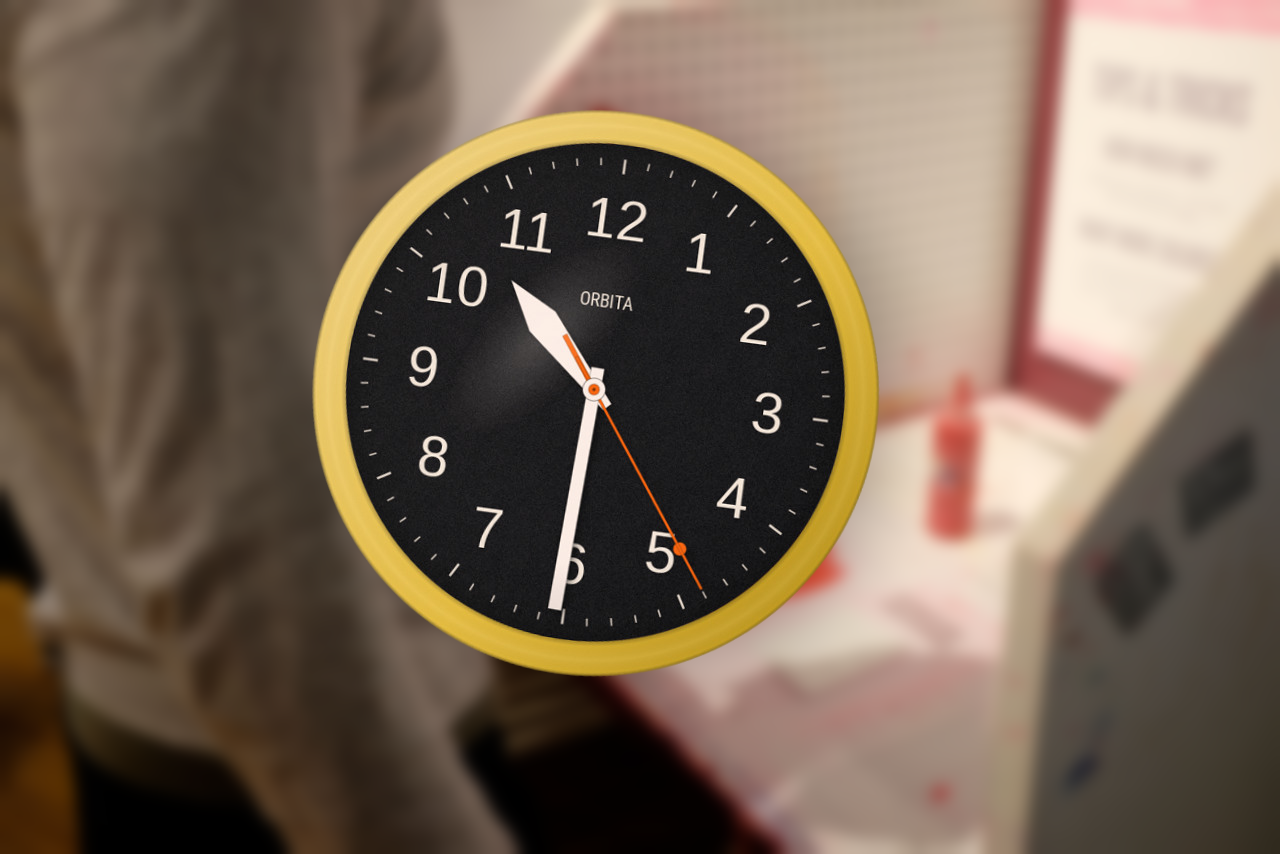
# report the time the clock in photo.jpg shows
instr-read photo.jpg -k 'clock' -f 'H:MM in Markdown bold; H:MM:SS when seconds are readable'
**10:30:24**
